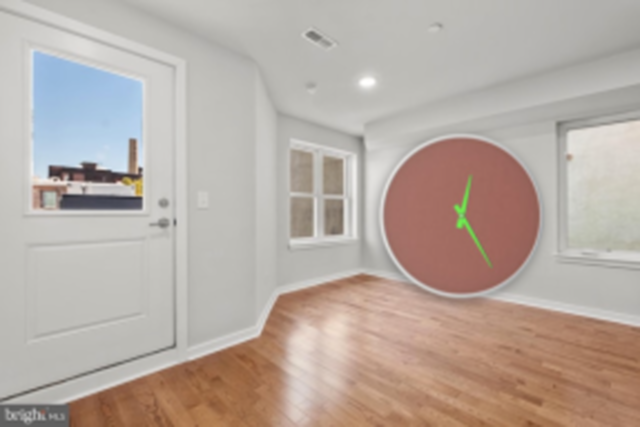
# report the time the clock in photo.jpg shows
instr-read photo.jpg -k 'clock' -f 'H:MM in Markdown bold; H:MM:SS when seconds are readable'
**12:25**
